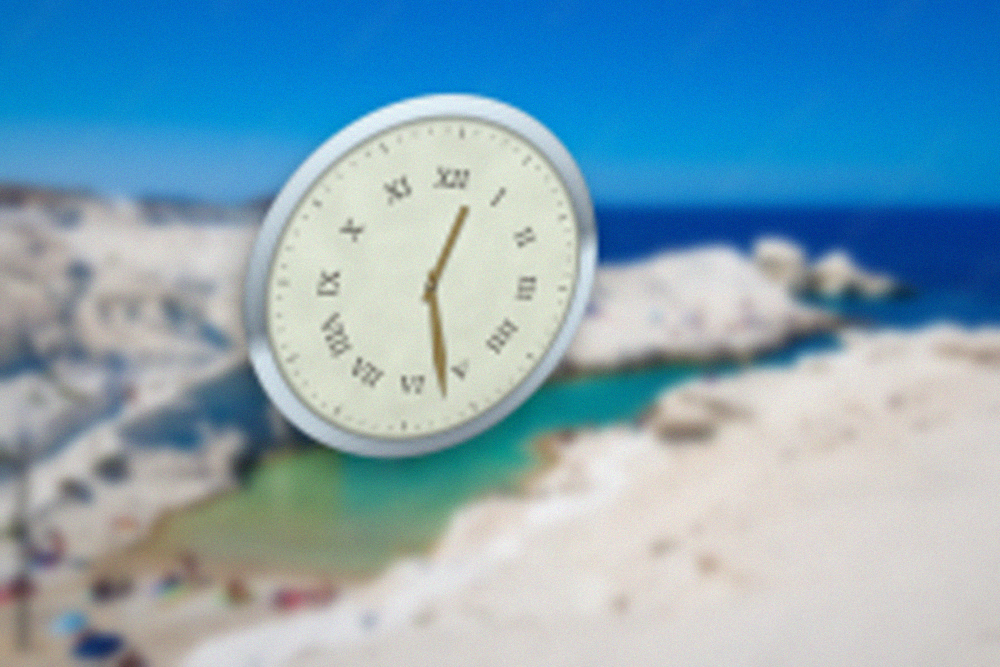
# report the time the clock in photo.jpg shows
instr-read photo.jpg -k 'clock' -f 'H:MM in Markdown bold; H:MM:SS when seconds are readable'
**12:27**
